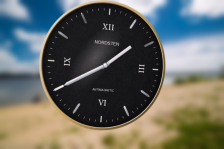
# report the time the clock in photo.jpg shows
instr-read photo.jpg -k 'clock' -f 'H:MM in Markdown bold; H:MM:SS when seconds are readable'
**1:40**
